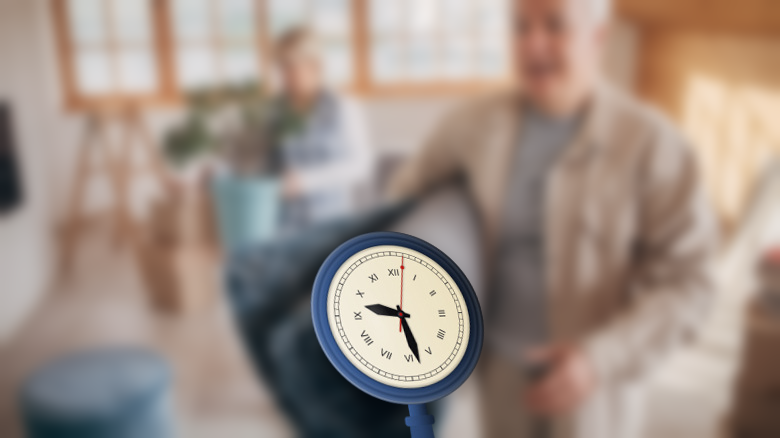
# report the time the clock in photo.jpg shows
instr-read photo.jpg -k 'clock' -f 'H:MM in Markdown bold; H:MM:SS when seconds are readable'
**9:28:02**
